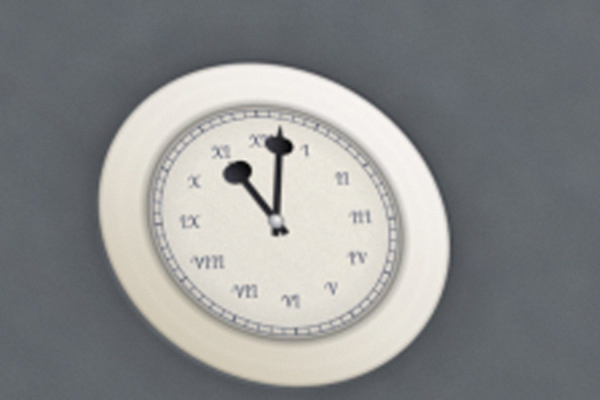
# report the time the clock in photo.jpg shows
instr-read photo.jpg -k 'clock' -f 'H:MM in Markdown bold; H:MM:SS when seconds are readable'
**11:02**
